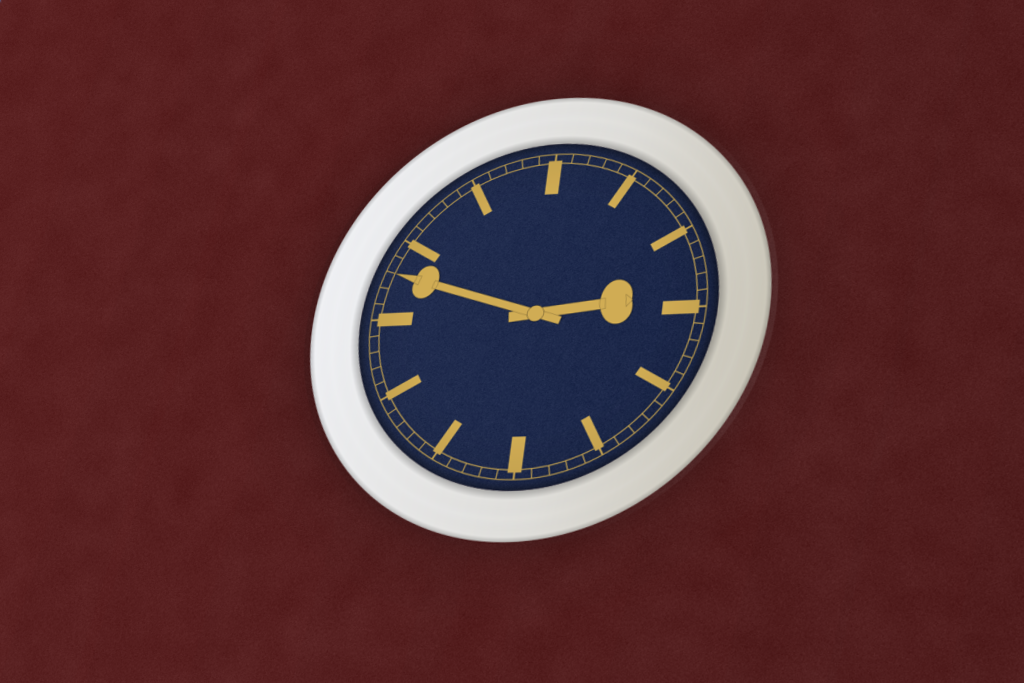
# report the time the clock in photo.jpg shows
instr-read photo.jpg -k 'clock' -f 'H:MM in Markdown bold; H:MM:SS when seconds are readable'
**2:48**
